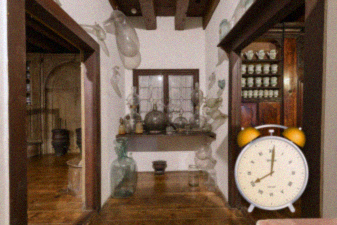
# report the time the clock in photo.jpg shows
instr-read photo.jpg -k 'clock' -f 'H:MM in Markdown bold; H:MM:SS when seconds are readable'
**8:01**
